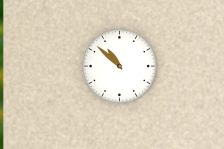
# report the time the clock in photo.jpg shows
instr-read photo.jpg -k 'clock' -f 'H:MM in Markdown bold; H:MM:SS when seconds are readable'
**10:52**
